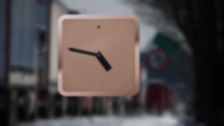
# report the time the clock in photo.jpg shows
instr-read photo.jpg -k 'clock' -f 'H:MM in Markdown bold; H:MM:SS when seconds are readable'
**4:47**
